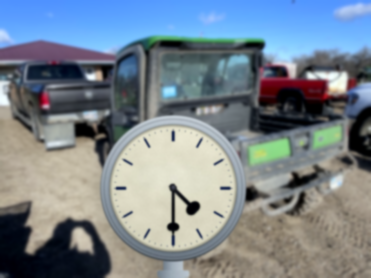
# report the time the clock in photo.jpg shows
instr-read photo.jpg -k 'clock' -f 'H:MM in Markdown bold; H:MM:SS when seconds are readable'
**4:30**
